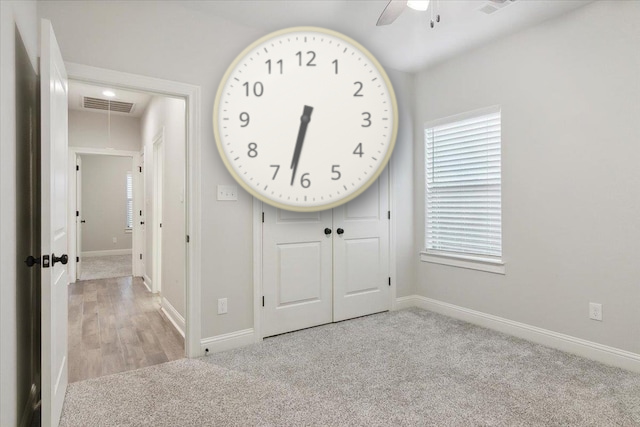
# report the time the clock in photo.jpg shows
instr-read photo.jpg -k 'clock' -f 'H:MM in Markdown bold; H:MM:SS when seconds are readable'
**6:32**
